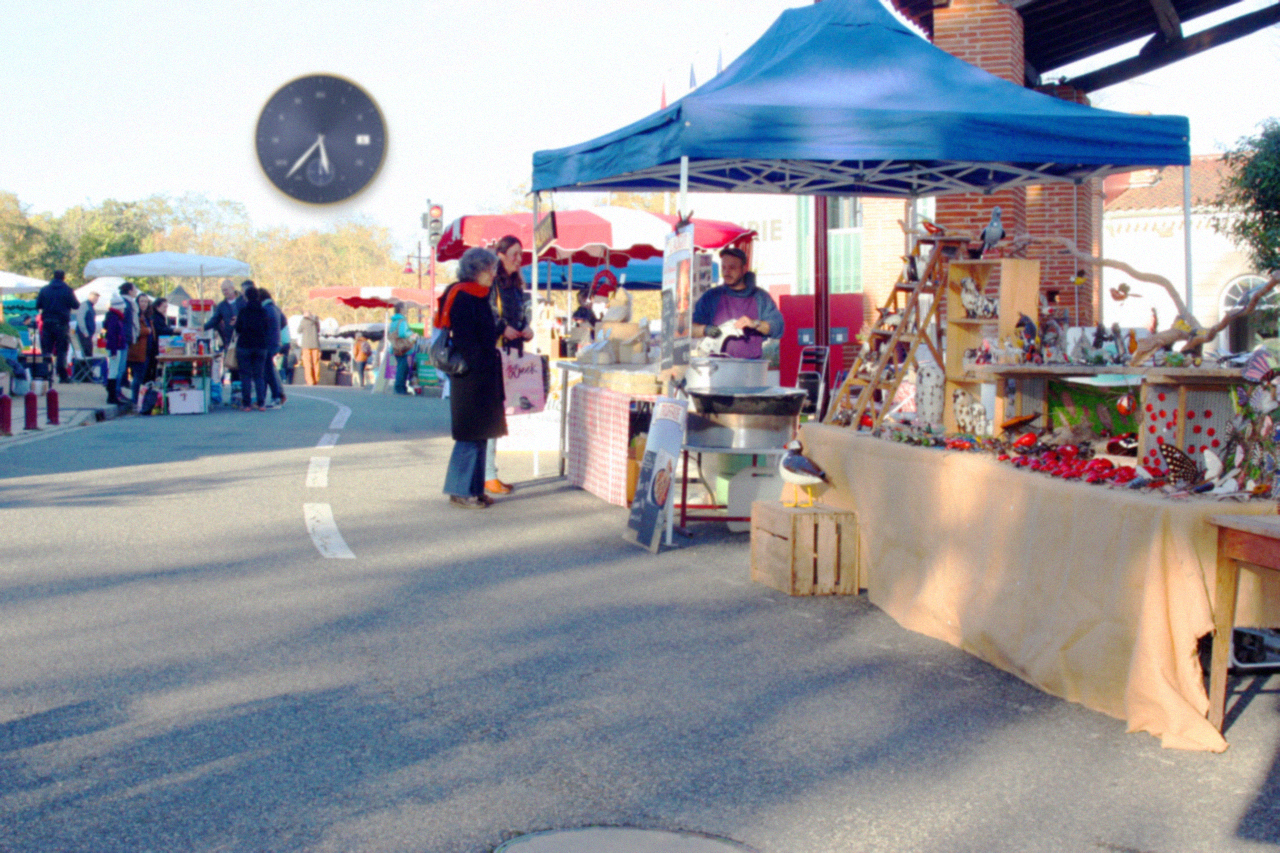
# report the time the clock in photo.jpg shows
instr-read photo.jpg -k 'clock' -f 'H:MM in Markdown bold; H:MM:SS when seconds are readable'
**5:37**
